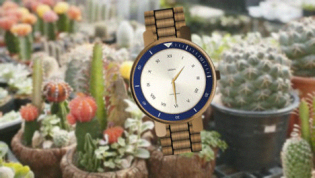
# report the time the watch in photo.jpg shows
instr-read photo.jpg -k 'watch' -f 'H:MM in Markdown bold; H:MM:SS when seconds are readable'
**1:30**
